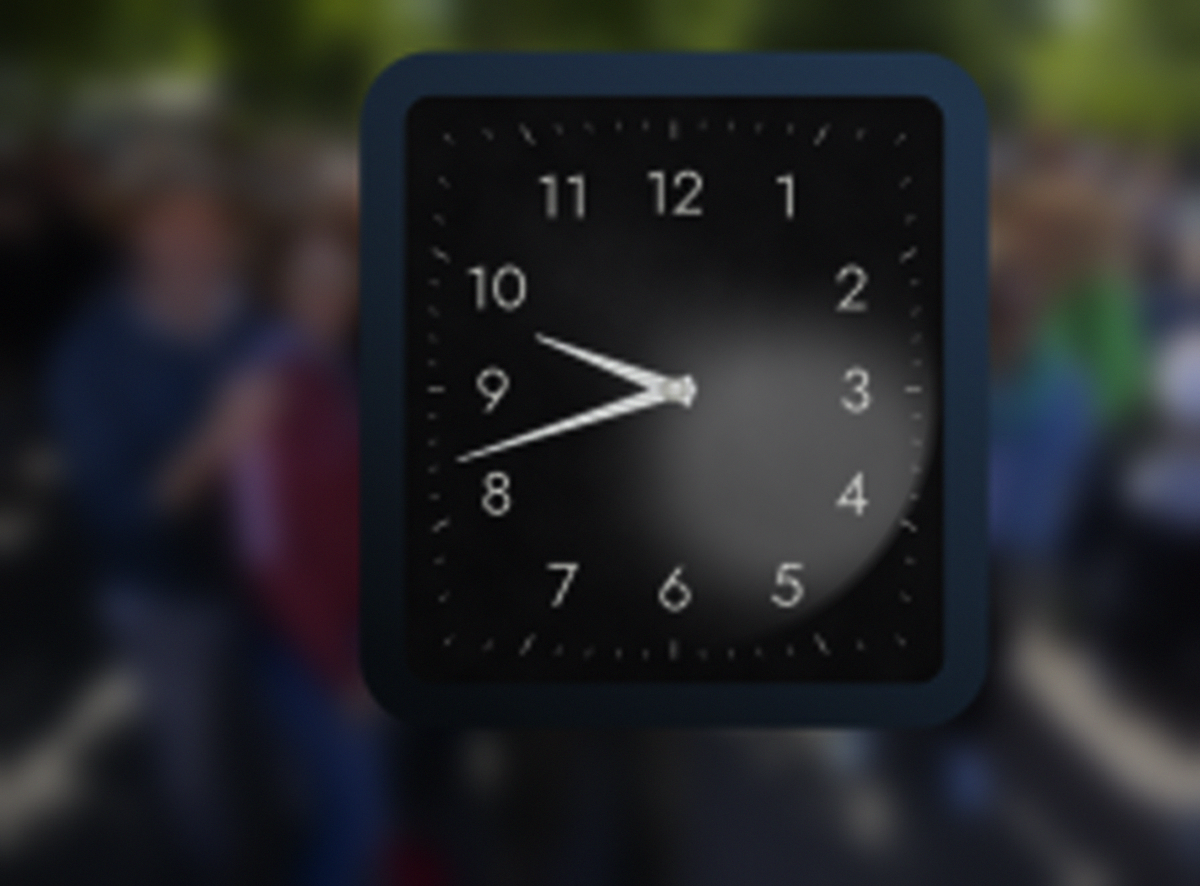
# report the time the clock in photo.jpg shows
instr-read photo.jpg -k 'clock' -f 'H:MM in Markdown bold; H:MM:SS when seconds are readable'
**9:42**
